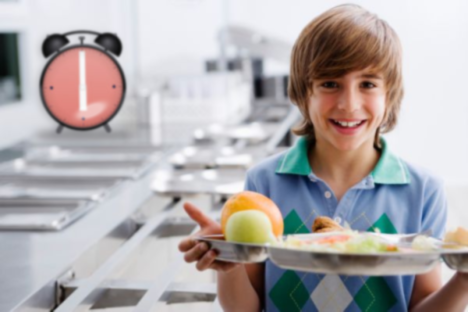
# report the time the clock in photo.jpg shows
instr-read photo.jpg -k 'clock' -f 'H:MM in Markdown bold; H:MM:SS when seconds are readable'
**6:00**
